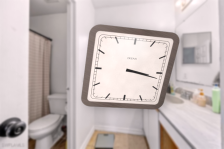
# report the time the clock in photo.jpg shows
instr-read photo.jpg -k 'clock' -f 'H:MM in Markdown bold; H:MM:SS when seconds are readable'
**3:17**
